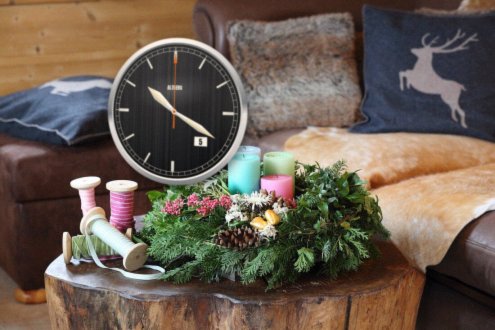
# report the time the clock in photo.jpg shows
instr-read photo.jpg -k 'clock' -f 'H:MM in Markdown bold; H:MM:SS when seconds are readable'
**10:20:00**
